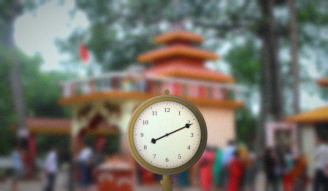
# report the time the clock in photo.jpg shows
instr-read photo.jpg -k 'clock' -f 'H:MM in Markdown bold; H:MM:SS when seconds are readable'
**8:11**
